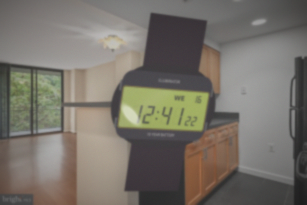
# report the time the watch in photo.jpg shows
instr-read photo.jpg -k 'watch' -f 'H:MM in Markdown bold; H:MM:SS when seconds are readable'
**12:41**
